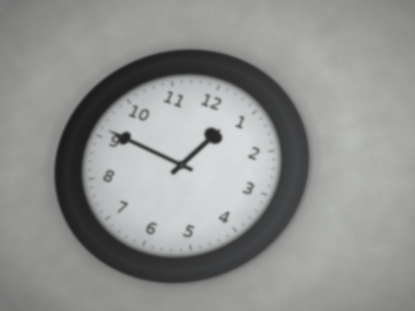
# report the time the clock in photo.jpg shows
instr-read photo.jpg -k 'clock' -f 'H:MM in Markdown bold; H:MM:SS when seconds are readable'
**12:46**
